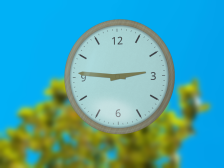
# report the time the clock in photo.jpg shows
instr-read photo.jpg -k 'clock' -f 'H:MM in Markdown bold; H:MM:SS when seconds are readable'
**2:46**
